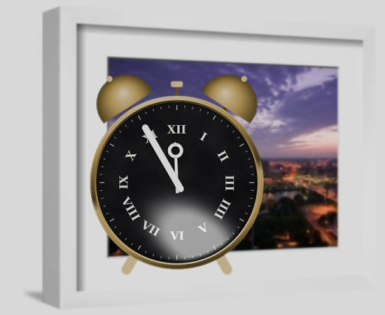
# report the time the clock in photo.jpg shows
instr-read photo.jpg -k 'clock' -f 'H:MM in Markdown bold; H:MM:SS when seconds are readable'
**11:55**
